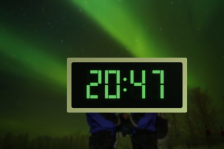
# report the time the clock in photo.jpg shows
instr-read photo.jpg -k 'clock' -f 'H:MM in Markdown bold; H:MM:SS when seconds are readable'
**20:47**
